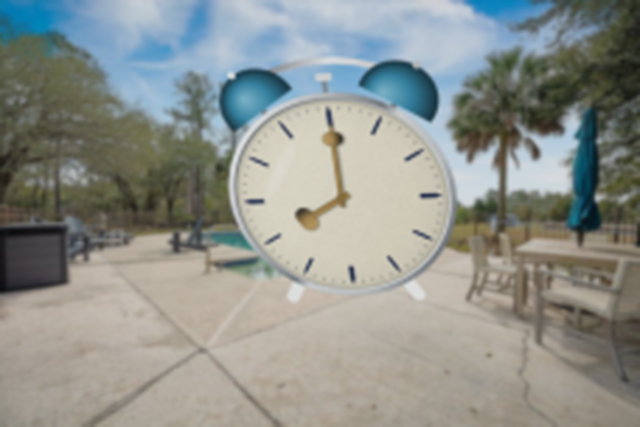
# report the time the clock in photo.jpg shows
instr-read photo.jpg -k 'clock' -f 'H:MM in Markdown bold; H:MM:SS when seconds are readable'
**8:00**
